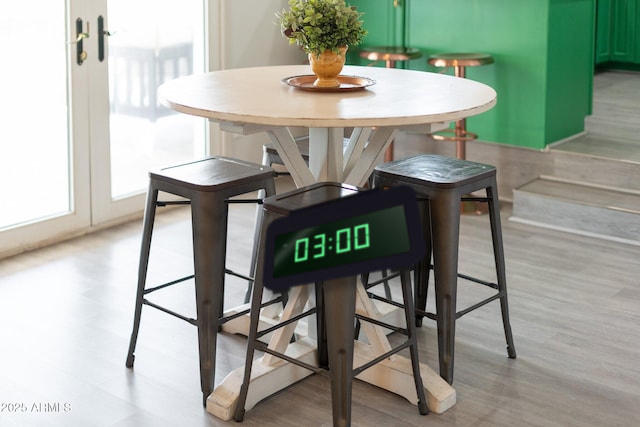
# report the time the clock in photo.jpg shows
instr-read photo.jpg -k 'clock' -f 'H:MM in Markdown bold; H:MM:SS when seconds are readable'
**3:00**
